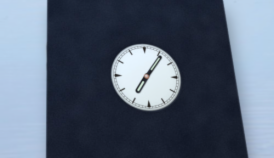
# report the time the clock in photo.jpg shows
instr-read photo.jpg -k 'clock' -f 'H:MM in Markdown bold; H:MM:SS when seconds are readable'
**7:06**
